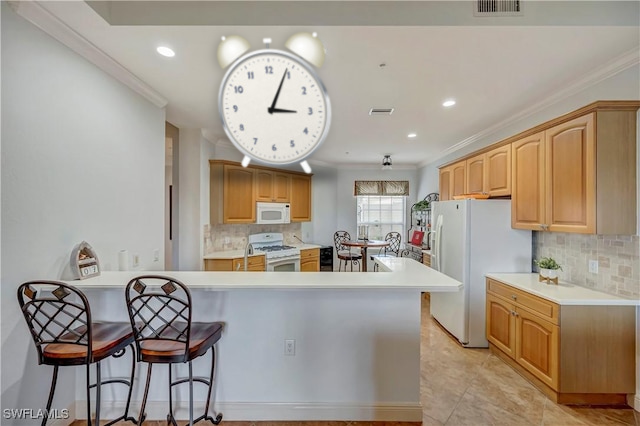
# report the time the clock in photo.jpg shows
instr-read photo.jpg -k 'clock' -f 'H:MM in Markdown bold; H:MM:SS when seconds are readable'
**3:04**
